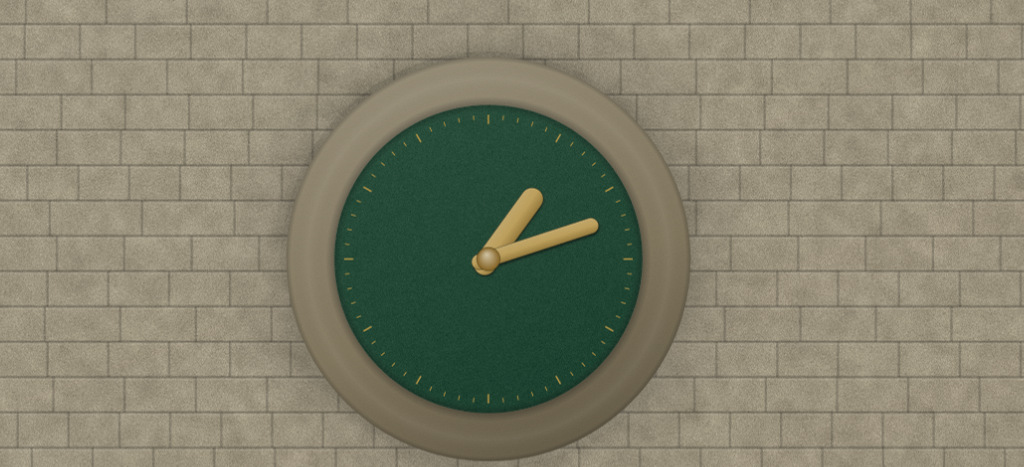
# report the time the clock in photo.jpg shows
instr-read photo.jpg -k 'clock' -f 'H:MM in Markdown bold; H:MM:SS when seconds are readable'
**1:12**
